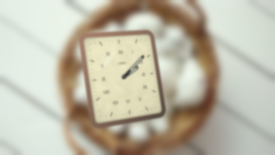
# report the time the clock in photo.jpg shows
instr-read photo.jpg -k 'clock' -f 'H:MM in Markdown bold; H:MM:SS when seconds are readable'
**2:09**
